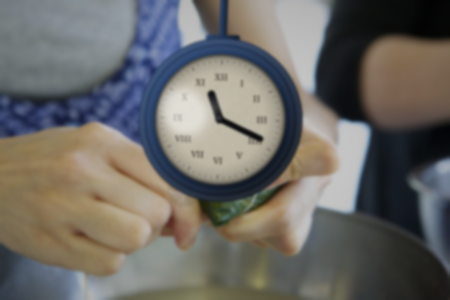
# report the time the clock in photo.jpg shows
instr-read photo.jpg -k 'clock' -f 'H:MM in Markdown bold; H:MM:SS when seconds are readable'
**11:19**
